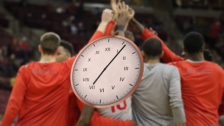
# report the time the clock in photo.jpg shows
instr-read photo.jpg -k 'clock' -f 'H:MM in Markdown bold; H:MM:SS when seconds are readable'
**7:06**
